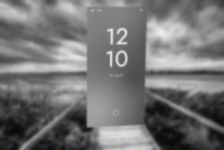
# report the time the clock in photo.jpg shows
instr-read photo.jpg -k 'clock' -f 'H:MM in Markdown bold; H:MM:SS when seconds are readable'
**12:10**
